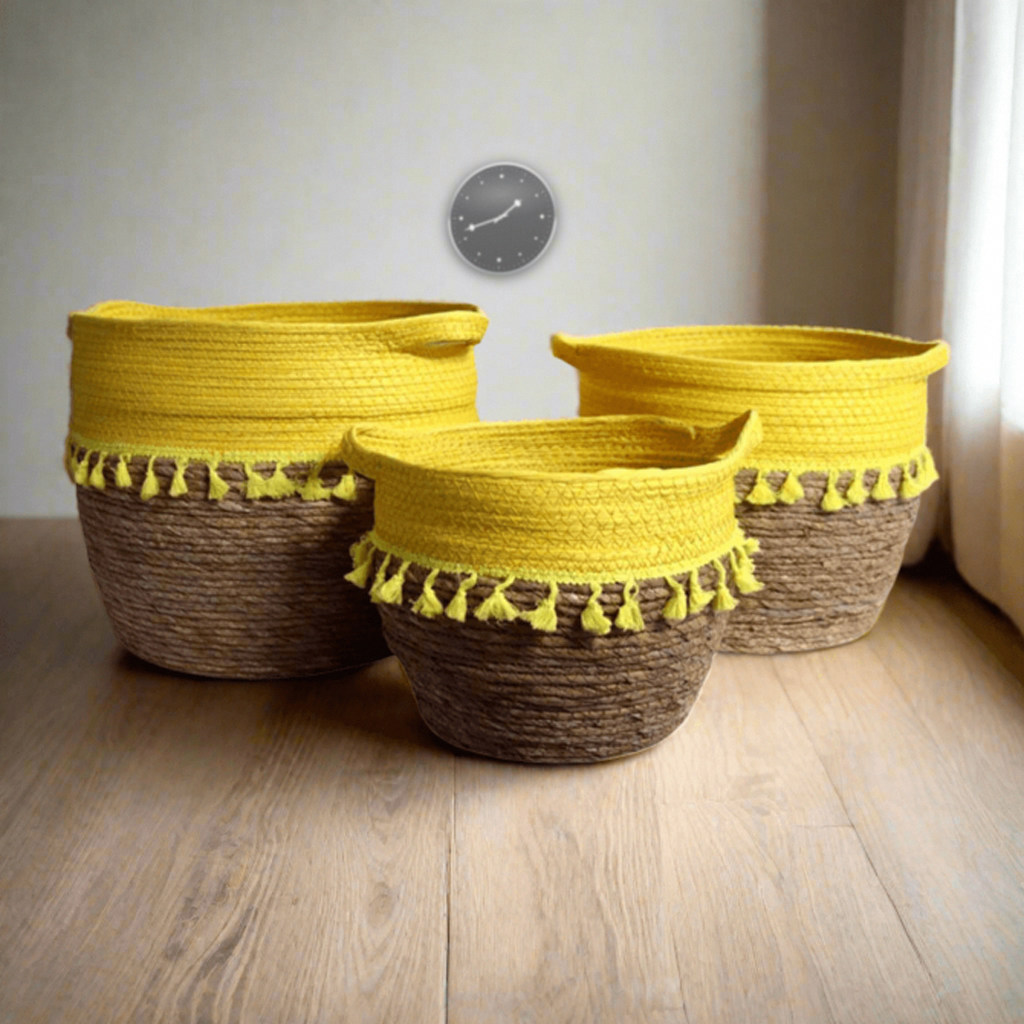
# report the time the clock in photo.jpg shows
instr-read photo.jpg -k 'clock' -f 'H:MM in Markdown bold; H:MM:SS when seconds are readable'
**1:42**
